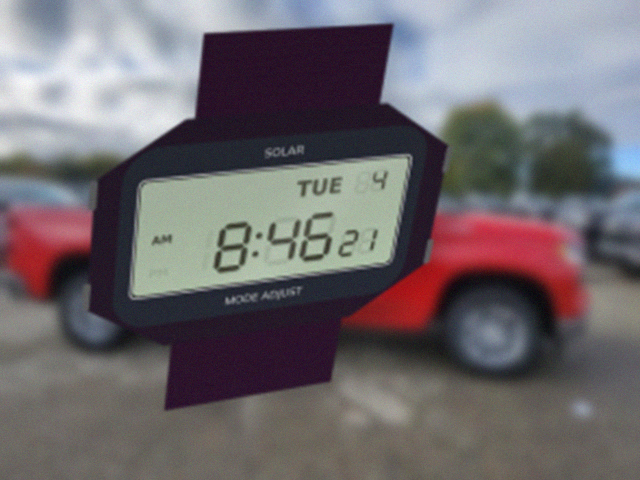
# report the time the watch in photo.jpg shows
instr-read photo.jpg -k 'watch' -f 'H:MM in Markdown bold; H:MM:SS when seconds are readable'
**8:46:21**
